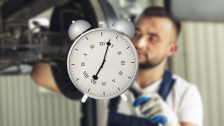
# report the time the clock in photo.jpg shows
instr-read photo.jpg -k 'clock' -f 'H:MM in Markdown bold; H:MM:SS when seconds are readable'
**7:03**
